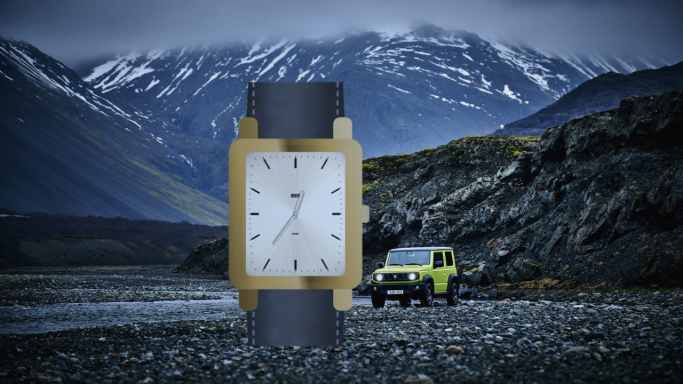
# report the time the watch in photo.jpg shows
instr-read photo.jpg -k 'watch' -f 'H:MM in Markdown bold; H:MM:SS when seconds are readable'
**12:36**
